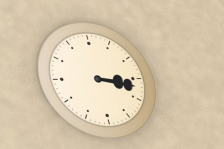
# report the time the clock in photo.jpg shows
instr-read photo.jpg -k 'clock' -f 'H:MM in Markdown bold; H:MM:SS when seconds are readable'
**3:17**
